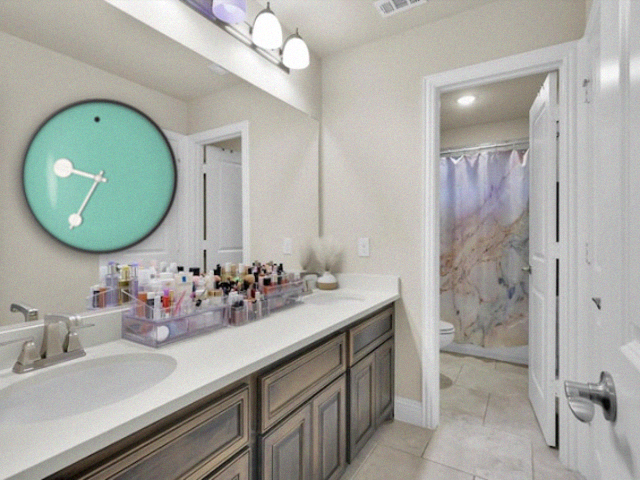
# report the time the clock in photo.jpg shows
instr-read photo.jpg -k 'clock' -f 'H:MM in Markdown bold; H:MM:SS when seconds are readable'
**9:35**
